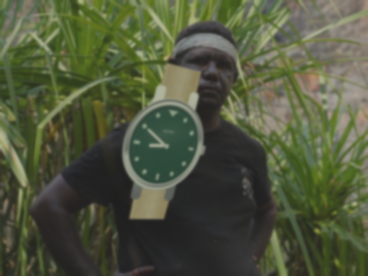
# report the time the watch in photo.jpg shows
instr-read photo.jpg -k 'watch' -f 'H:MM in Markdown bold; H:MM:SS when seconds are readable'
**8:50**
